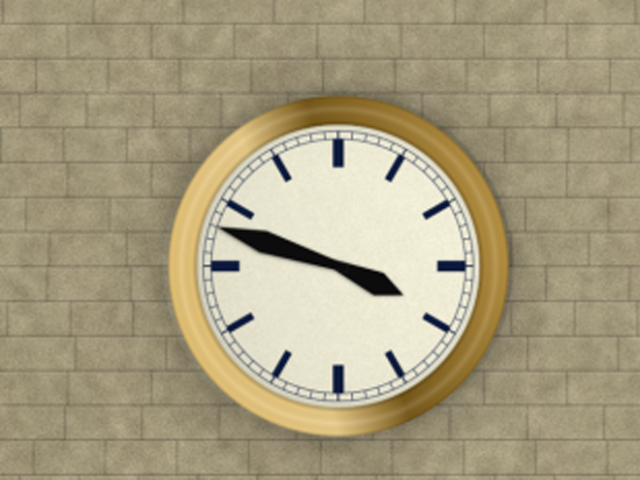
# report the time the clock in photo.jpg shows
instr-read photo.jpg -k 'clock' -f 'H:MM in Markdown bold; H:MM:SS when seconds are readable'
**3:48**
